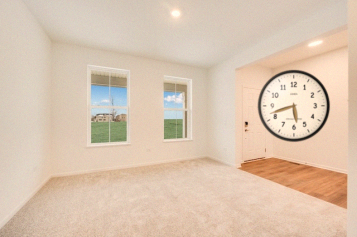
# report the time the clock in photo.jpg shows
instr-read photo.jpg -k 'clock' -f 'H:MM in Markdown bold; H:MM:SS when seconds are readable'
**5:42**
